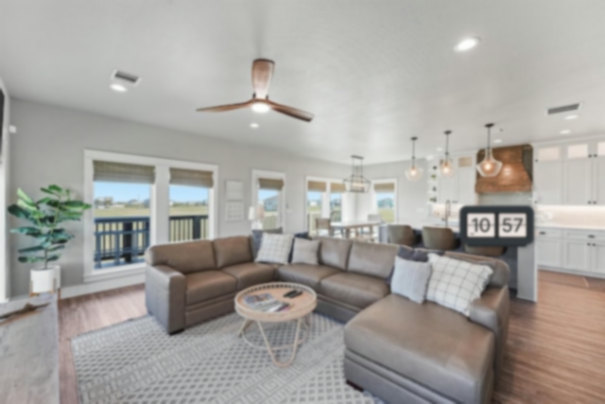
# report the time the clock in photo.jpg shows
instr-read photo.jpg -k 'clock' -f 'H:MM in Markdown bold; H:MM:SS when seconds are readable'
**10:57**
